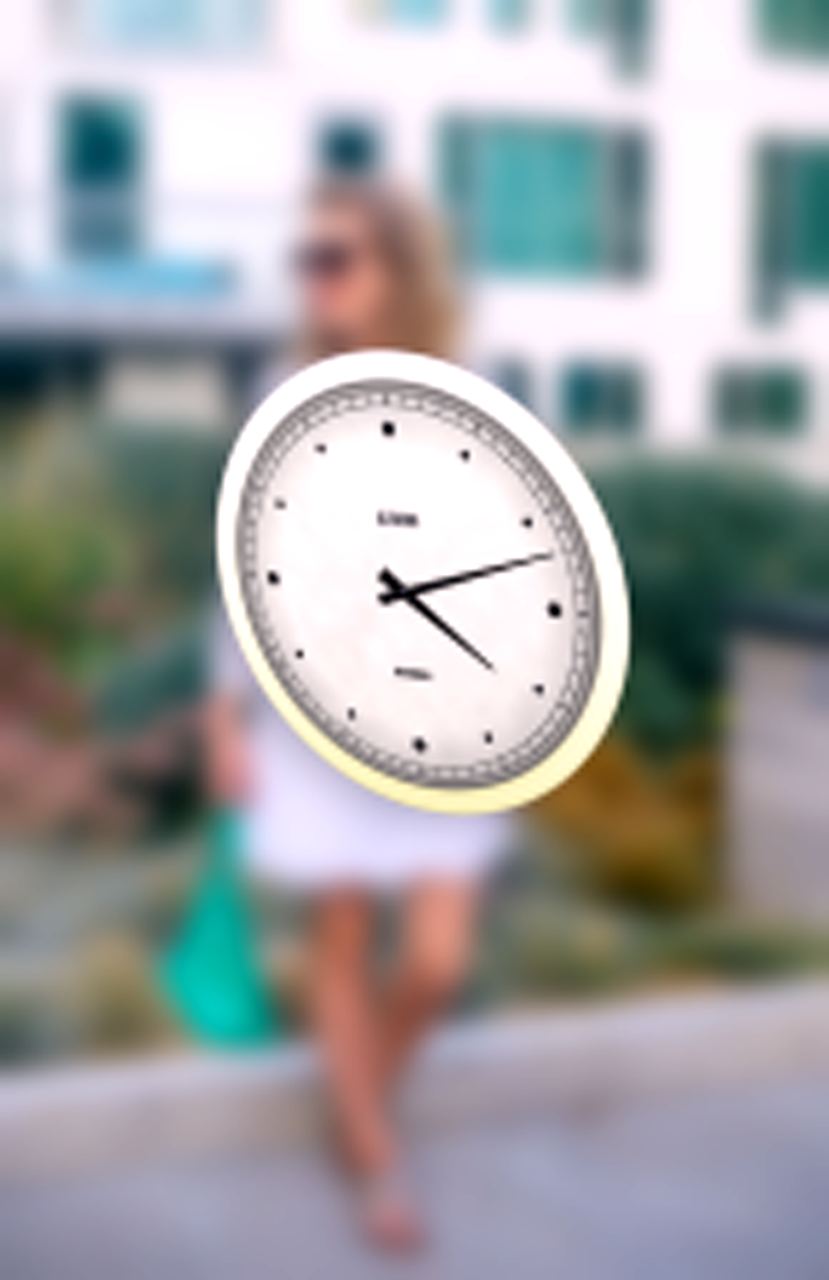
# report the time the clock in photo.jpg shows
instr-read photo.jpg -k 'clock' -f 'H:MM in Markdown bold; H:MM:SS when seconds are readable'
**4:12**
